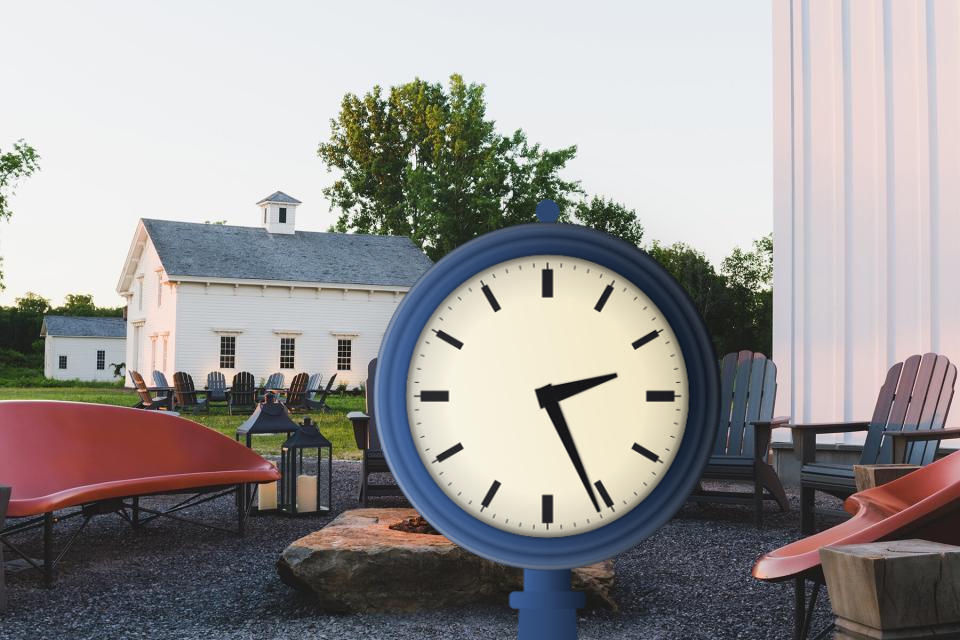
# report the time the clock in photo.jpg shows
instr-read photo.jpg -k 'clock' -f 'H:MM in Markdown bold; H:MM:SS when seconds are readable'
**2:26**
